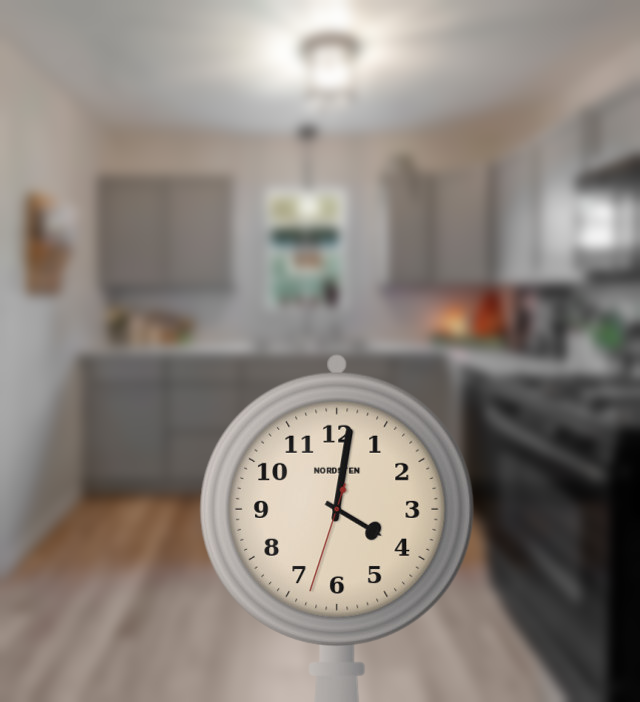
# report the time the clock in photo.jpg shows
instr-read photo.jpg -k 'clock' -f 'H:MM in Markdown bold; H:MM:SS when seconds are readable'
**4:01:33**
